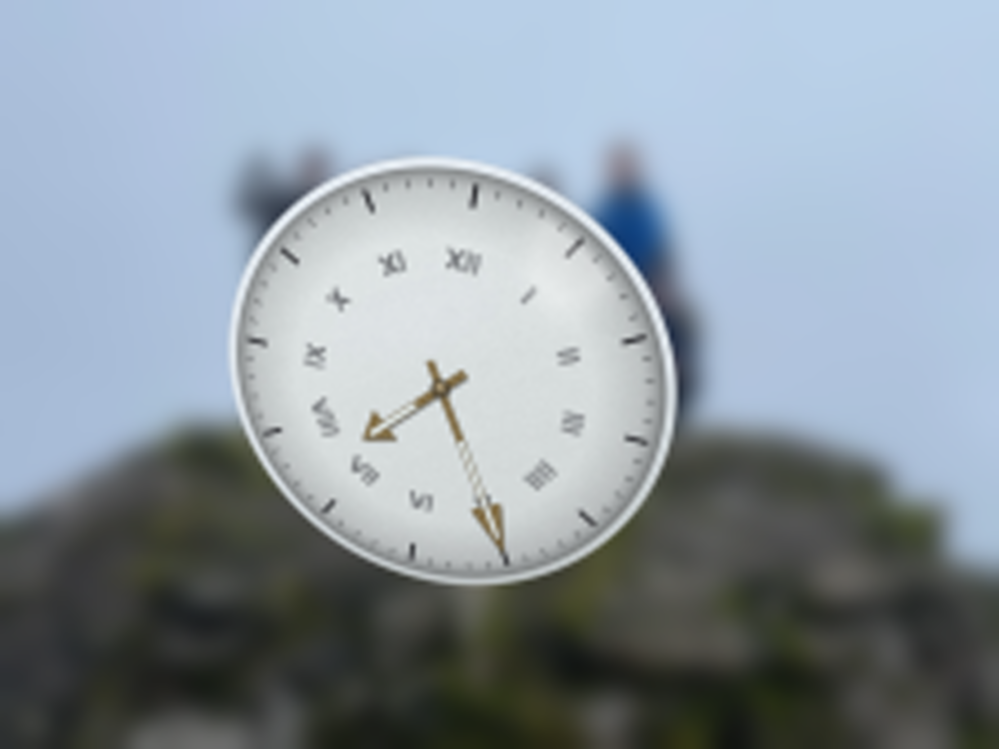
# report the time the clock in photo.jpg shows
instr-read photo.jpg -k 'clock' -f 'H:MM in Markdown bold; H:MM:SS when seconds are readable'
**7:25**
